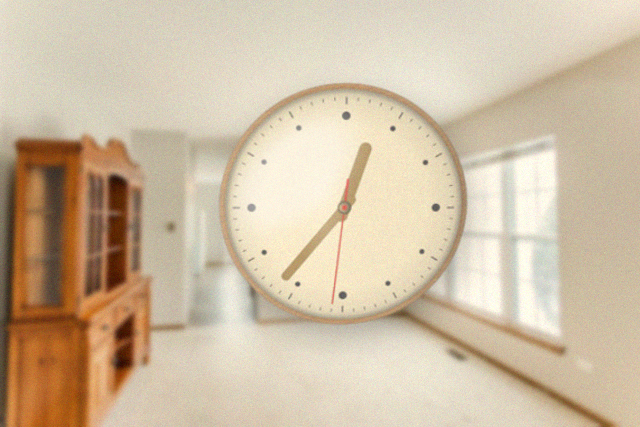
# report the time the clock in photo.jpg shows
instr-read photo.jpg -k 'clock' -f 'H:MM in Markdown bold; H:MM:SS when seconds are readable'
**12:36:31**
